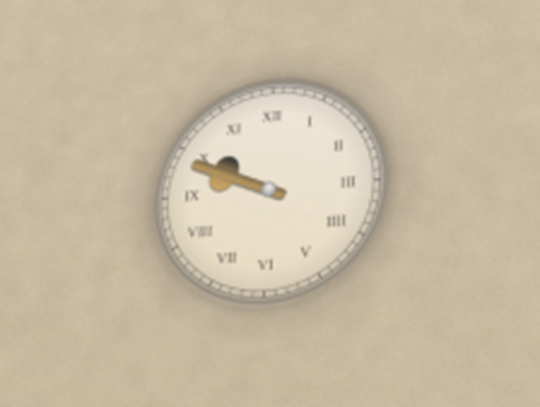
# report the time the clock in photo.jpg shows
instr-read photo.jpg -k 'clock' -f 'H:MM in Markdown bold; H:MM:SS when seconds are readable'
**9:49**
